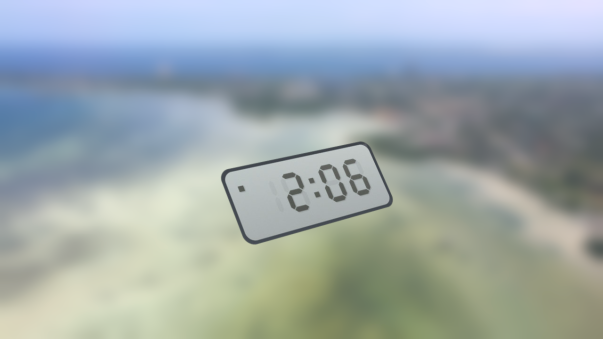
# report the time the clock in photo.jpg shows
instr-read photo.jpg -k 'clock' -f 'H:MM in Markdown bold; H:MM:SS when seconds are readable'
**2:06**
